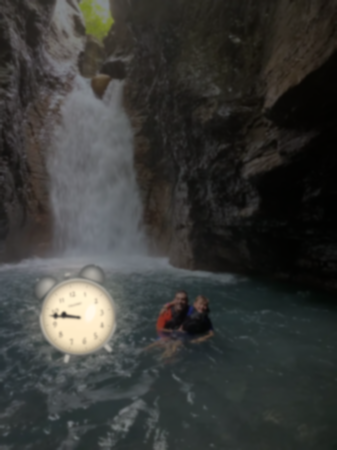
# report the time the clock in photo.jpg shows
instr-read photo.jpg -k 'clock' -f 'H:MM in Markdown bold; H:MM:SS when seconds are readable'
**9:48**
